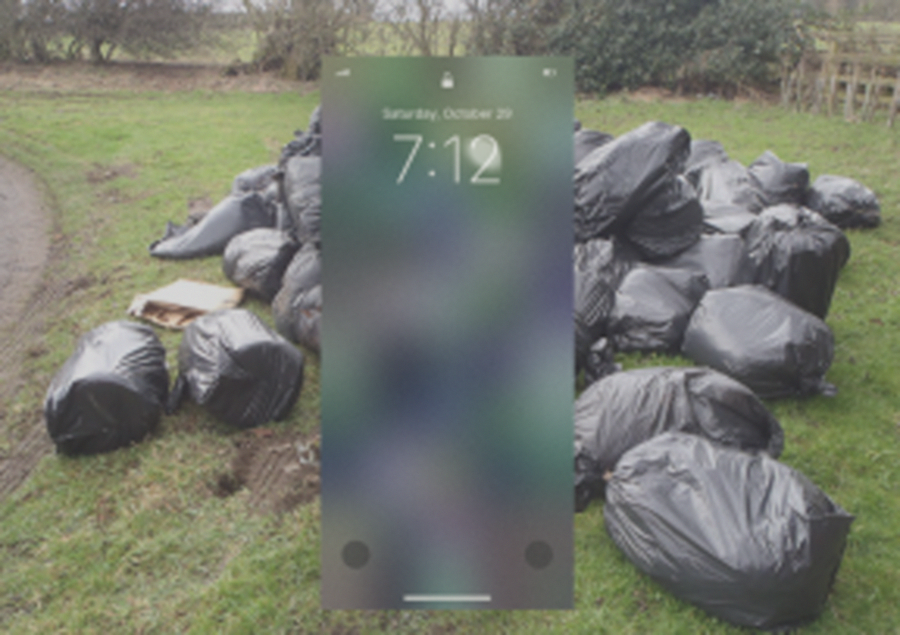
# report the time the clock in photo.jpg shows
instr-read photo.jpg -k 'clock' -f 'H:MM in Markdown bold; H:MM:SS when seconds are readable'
**7:12**
